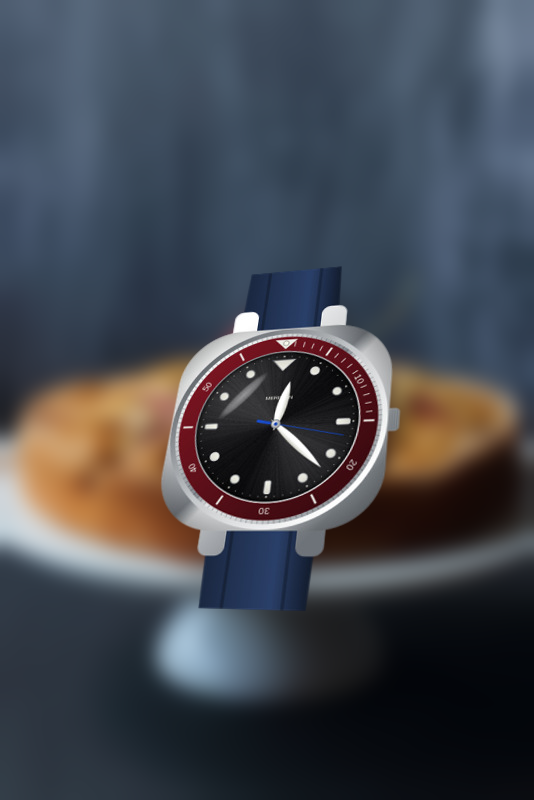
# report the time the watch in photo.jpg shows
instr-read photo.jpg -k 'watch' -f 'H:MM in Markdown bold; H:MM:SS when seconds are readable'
**12:22:17**
